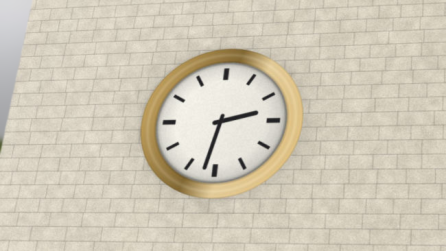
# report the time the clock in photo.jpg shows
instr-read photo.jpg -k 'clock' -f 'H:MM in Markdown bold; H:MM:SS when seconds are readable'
**2:32**
